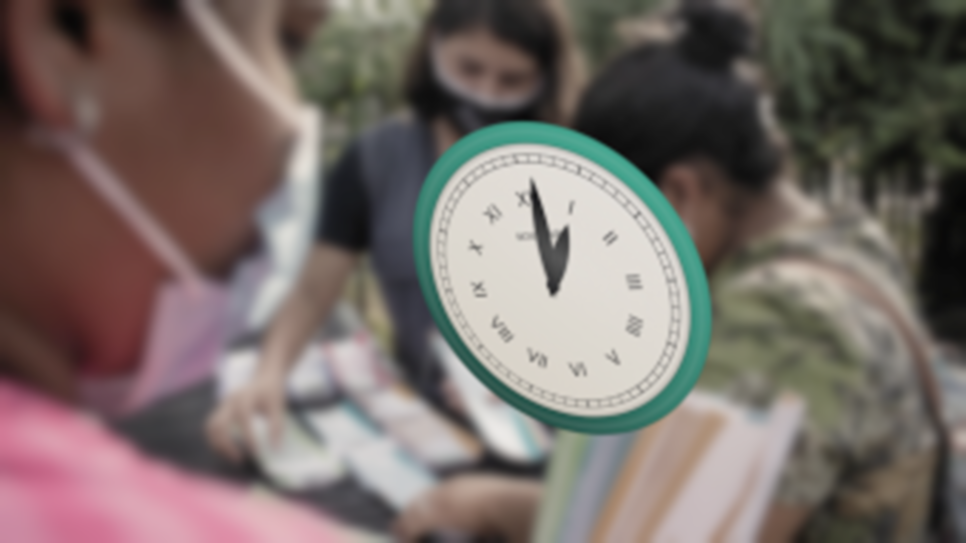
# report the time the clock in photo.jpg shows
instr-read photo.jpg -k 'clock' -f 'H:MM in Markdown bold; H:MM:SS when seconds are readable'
**1:01**
